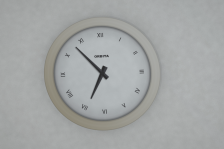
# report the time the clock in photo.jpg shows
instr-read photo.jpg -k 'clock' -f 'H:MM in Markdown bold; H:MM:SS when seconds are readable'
**6:53**
